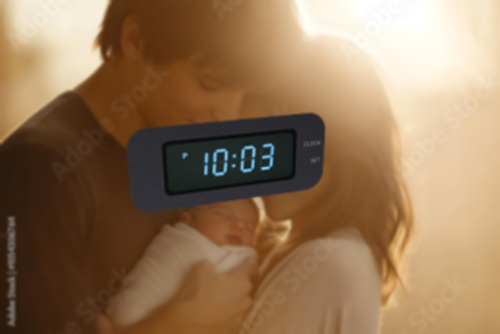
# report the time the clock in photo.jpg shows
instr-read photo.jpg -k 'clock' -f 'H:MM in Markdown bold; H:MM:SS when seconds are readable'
**10:03**
